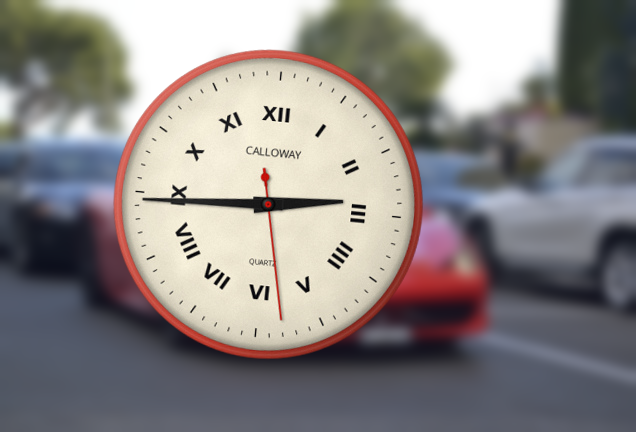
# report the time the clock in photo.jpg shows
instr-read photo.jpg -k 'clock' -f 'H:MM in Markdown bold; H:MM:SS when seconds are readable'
**2:44:28**
